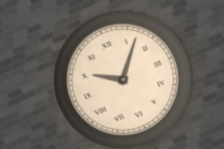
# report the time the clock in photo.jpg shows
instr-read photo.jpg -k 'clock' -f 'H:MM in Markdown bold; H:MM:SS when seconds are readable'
**10:07**
